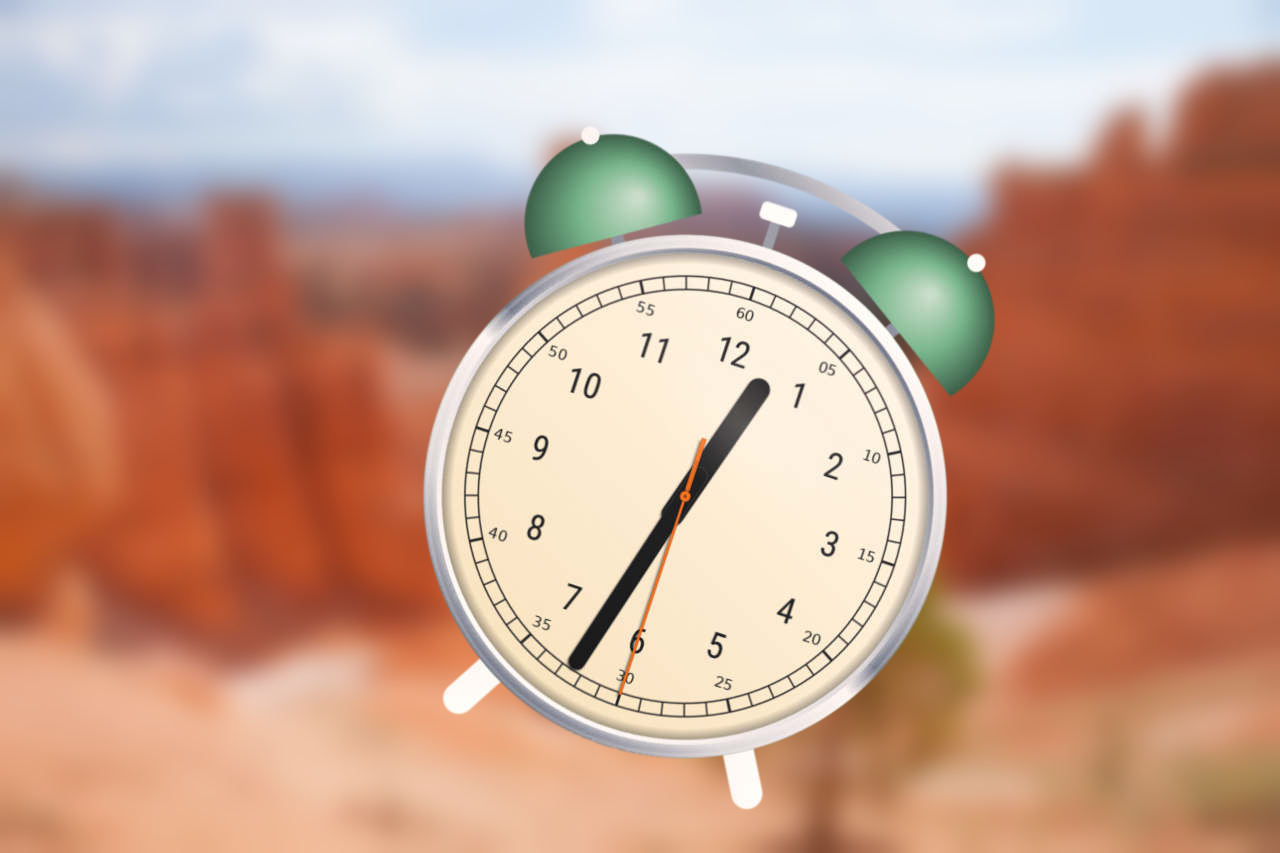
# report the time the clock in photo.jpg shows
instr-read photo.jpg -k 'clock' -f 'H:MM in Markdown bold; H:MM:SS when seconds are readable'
**12:32:30**
